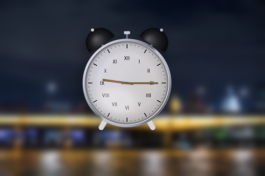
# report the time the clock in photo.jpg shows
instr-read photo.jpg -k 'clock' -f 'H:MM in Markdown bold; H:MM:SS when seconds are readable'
**9:15**
